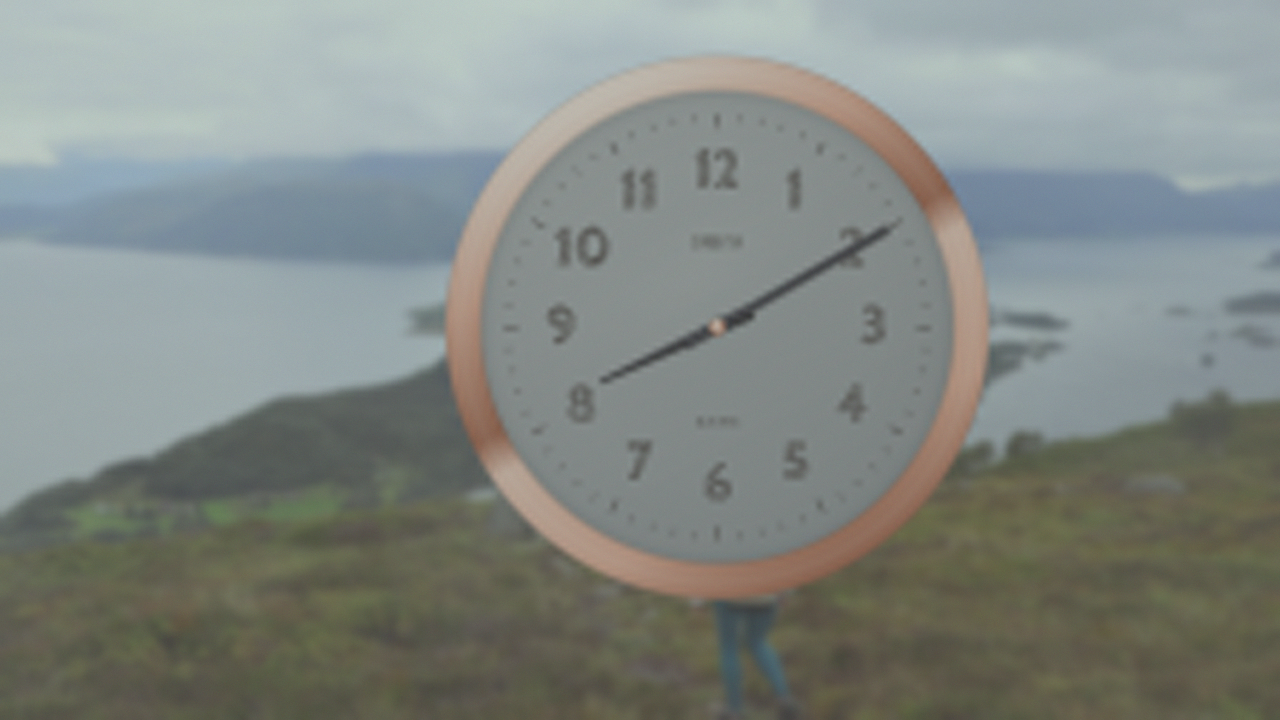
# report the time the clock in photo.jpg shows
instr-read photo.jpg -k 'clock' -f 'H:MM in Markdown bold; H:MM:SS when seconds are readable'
**8:10**
